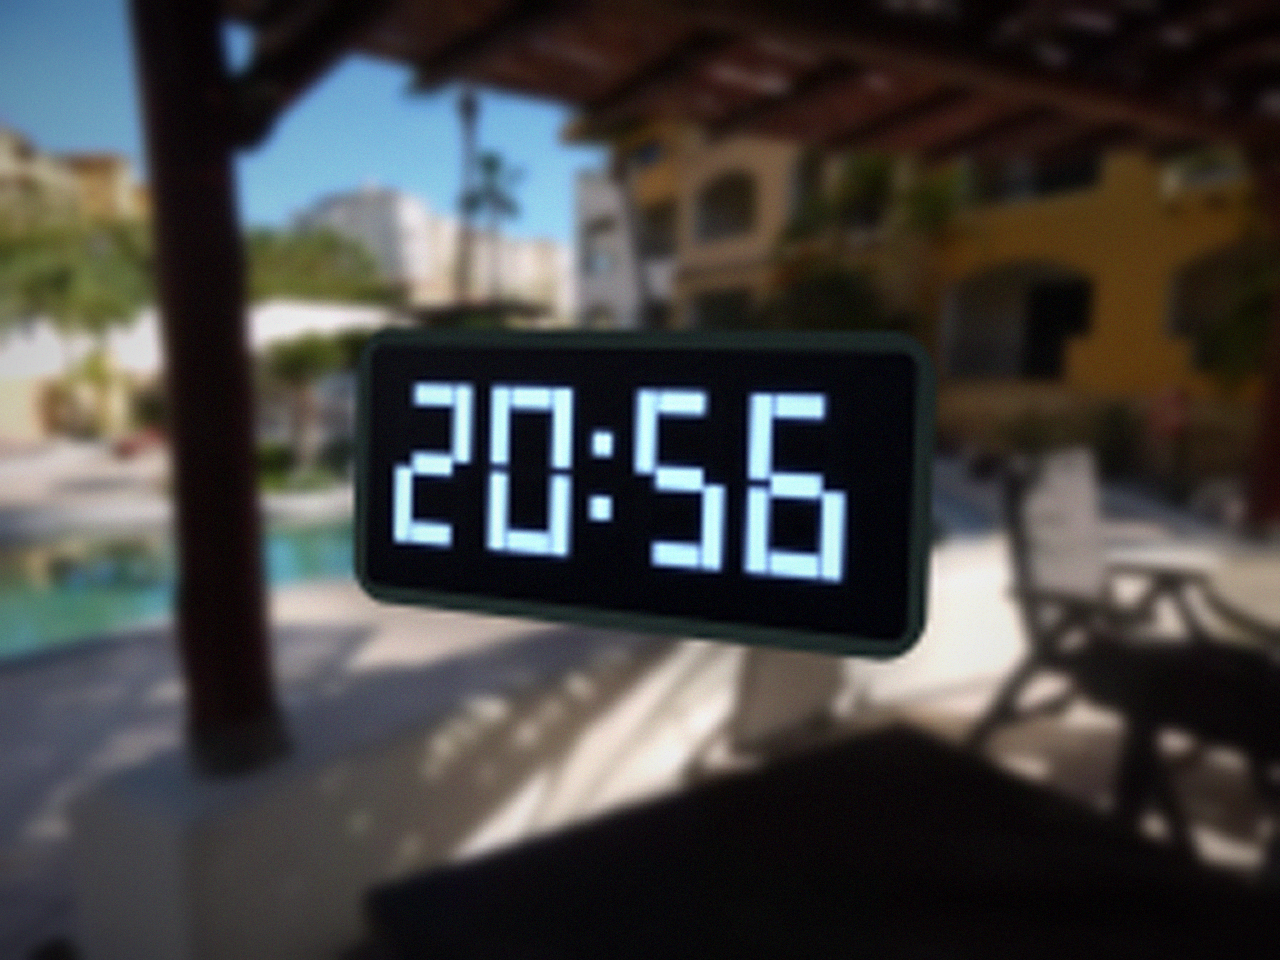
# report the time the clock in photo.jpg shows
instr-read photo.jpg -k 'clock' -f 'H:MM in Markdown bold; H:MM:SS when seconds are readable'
**20:56**
